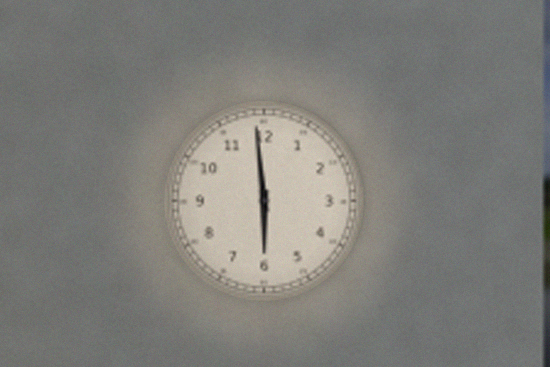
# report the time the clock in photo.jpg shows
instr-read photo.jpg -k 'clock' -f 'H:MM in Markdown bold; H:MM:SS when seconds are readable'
**5:59**
